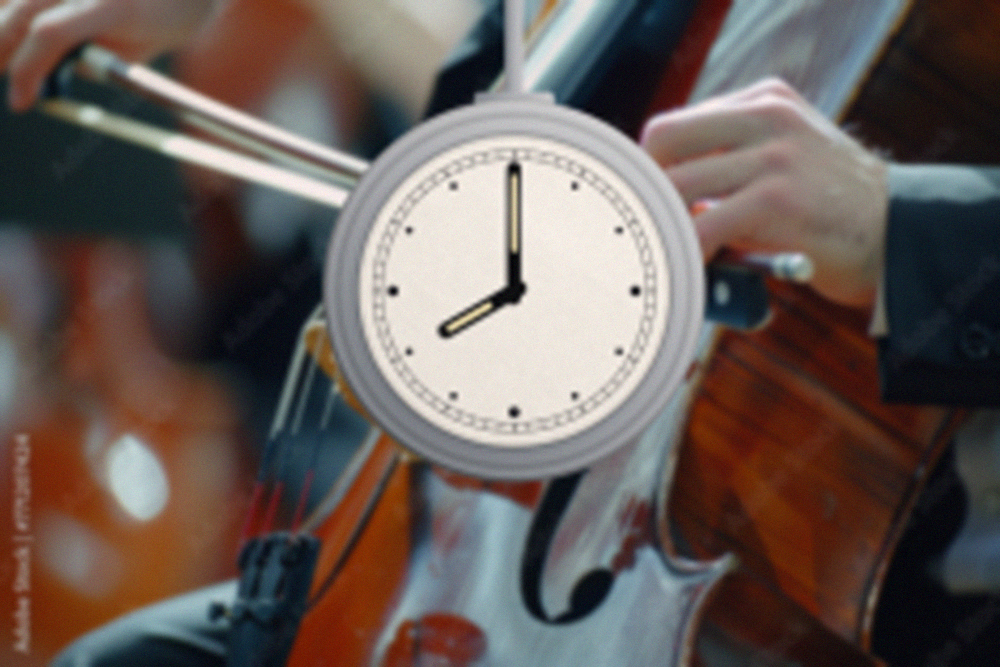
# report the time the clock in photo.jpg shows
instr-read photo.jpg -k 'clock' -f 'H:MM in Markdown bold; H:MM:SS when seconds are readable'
**8:00**
